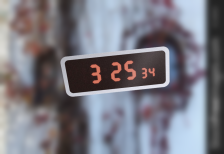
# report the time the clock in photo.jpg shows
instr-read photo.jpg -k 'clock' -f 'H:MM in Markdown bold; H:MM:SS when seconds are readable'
**3:25:34**
